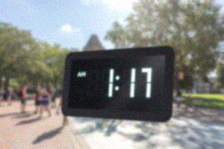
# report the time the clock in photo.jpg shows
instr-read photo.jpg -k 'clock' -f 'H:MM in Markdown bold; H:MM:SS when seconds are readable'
**1:17**
